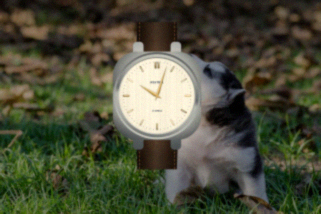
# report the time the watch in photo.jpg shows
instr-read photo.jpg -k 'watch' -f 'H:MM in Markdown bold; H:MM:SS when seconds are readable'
**10:03**
